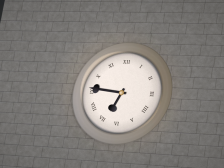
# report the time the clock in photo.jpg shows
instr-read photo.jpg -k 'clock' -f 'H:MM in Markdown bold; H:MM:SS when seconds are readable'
**6:46**
